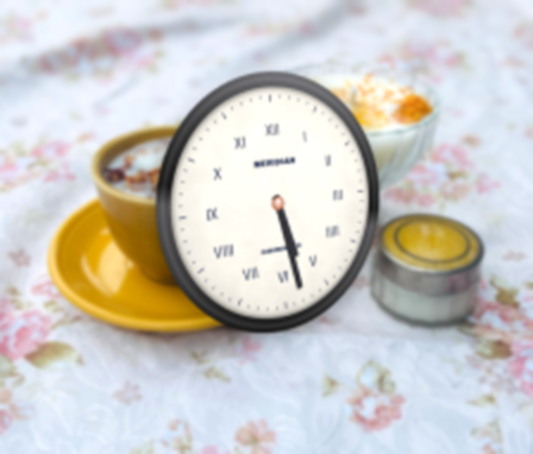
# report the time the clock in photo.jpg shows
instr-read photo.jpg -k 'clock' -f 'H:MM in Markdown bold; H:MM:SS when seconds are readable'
**5:28**
